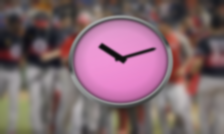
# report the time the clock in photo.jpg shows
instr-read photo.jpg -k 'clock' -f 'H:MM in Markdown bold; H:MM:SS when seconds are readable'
**10:12**
